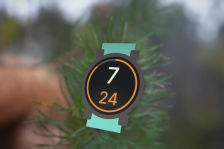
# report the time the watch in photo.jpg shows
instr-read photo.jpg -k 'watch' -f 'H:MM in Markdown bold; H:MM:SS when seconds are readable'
**7:24**
